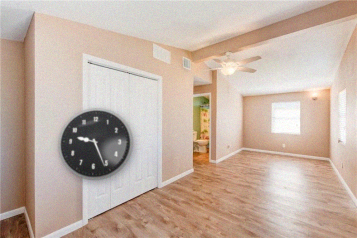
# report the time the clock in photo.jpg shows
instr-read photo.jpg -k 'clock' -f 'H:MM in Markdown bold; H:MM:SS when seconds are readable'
**9:26**
